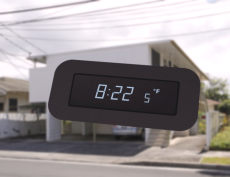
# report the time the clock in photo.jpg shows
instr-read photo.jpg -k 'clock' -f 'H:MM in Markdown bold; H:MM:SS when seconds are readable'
**8:22**
